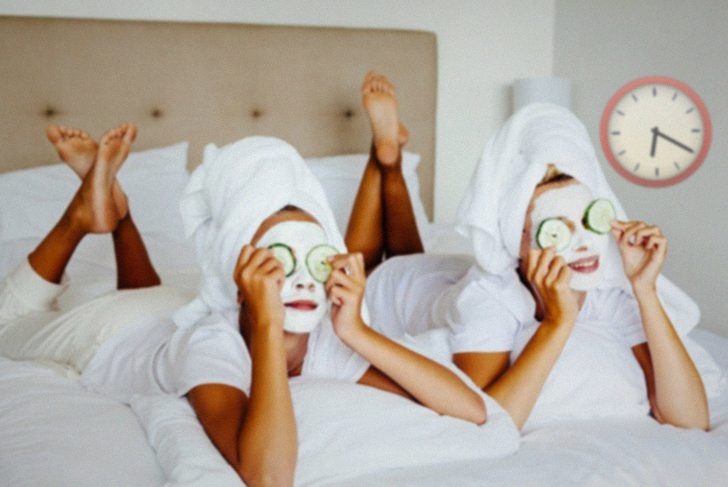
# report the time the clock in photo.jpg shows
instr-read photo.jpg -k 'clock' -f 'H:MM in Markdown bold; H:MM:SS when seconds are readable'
**6:20**
